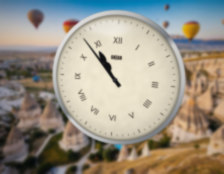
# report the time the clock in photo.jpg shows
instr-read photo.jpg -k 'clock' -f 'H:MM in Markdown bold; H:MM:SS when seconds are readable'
**10:53**
